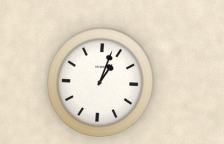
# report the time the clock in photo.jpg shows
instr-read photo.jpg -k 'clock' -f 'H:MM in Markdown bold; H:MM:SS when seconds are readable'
**1:03**
